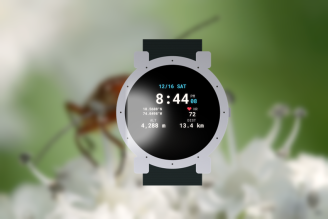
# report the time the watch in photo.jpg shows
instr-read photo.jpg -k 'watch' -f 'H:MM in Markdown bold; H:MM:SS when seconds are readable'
**8:44**
